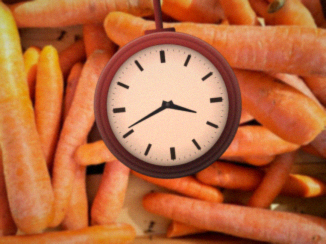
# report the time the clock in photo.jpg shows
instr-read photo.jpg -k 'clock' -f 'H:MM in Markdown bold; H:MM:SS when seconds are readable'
**3:41**
